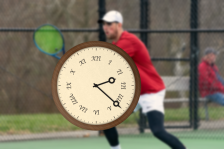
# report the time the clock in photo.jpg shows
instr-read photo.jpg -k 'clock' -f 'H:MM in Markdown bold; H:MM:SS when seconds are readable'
**2:22**
